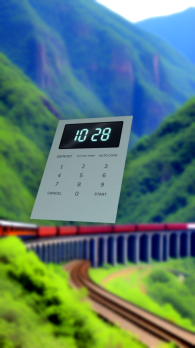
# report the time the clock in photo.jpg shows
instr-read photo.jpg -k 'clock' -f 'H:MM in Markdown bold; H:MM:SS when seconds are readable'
**10:28**
